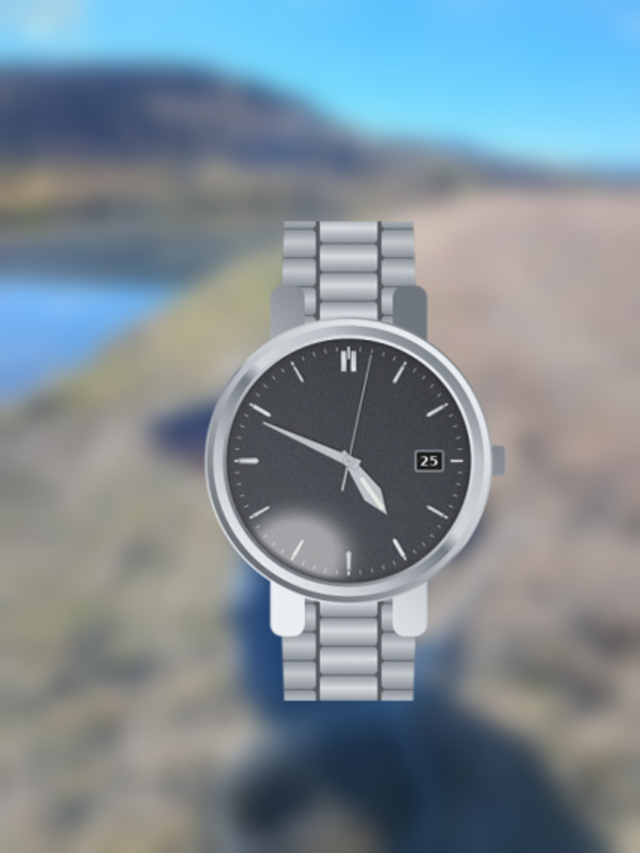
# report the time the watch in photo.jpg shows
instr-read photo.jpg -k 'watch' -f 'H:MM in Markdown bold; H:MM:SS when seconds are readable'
**4:49:02**
